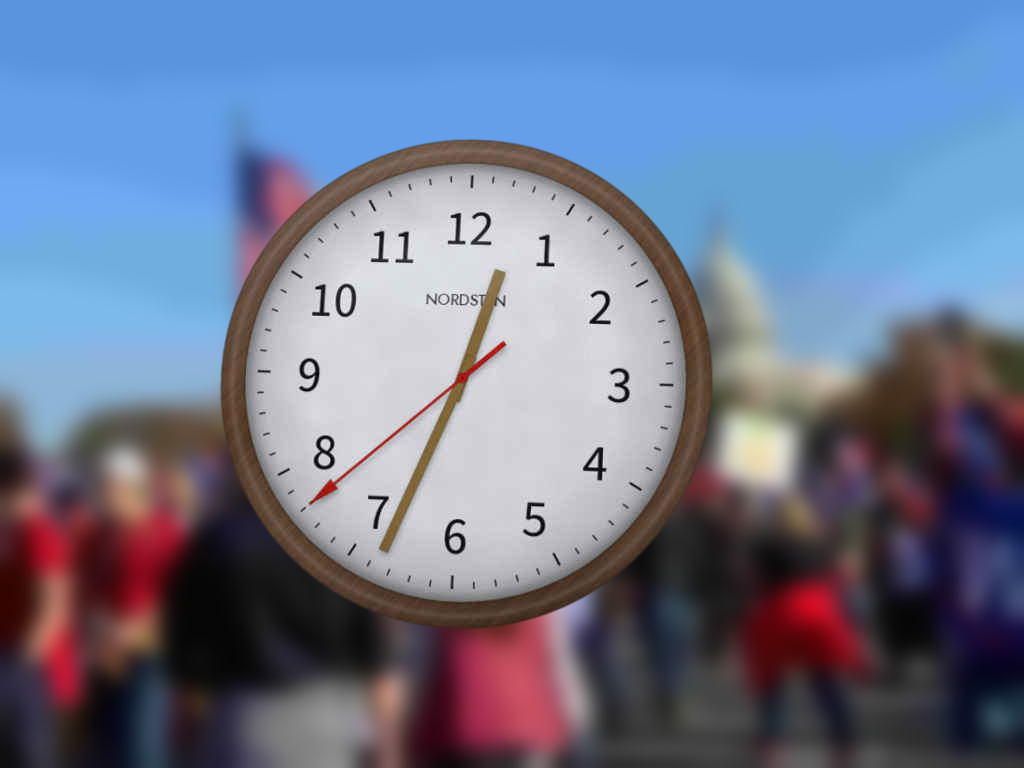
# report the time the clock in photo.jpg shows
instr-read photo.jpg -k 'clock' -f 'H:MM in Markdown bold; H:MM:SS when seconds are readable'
**12:33:38**
